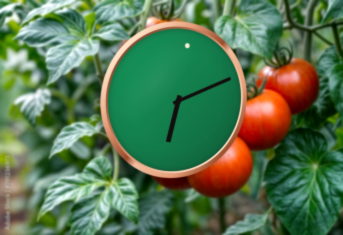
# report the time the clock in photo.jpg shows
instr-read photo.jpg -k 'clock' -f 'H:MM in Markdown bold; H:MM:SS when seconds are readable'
**6:10**
